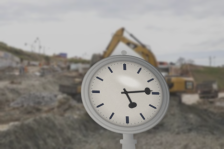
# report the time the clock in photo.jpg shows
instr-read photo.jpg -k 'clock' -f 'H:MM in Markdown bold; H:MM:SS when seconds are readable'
**5:14**
